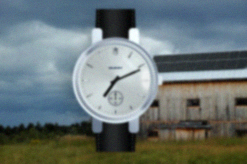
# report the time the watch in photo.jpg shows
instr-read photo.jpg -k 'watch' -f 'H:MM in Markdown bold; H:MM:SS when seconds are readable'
**7:11**
